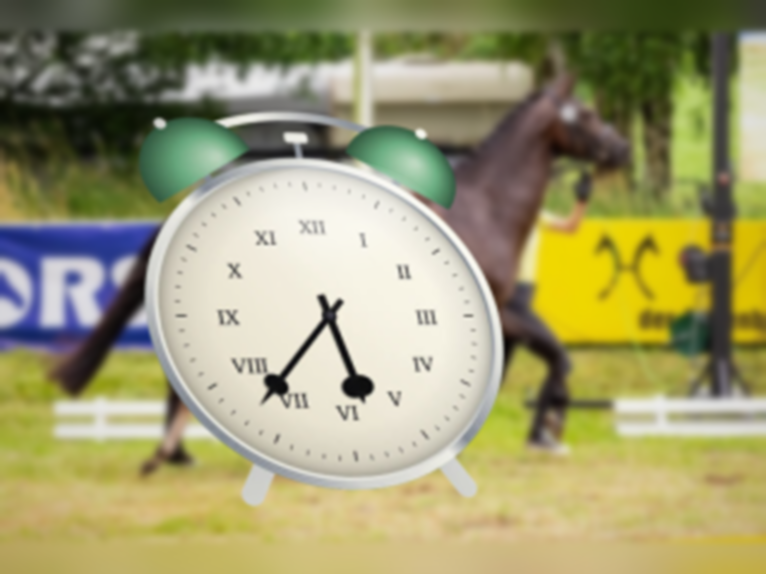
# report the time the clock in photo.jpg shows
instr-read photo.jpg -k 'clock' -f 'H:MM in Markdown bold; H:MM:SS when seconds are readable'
**5:37**
